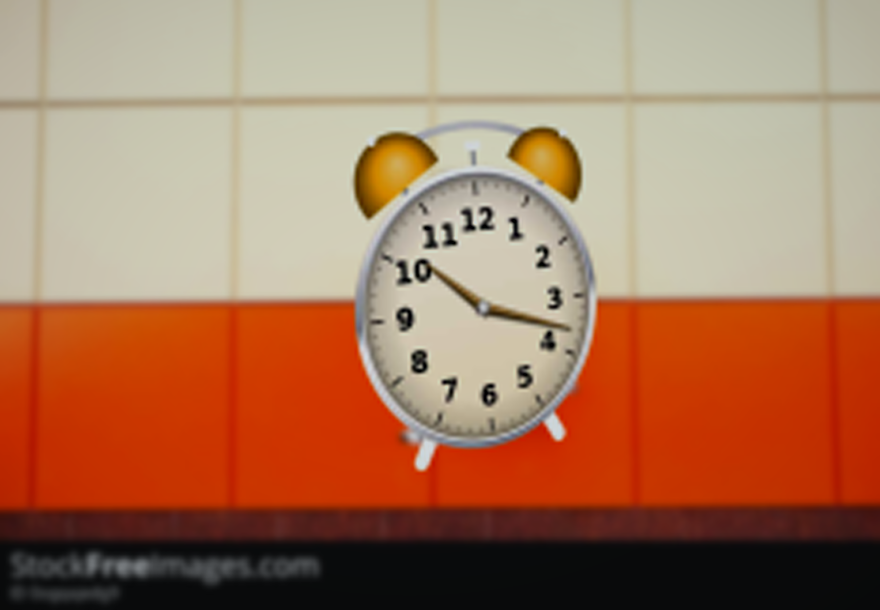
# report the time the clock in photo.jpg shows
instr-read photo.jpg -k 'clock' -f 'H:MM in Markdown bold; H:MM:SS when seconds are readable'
**10:18**
